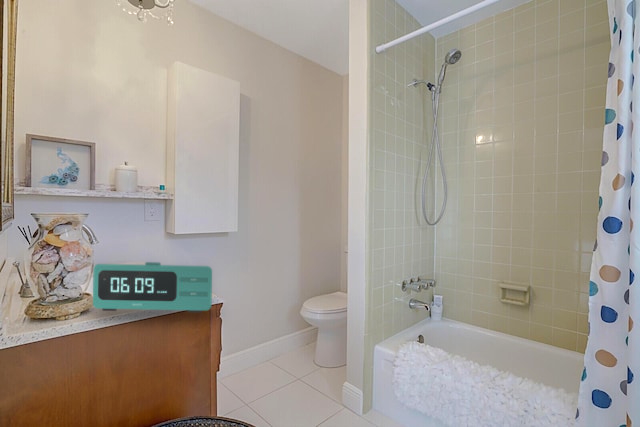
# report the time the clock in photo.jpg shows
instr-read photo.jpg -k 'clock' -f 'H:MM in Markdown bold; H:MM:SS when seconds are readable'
**6:09**
